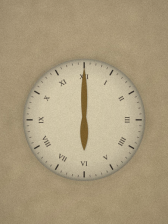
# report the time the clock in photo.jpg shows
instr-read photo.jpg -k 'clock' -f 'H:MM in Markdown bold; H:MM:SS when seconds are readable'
**6:00**
